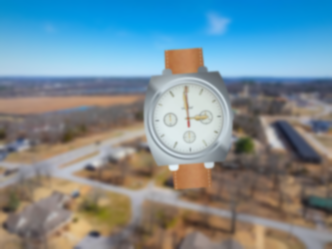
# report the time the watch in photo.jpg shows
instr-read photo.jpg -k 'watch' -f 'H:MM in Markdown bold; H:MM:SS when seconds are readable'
**2:59**
